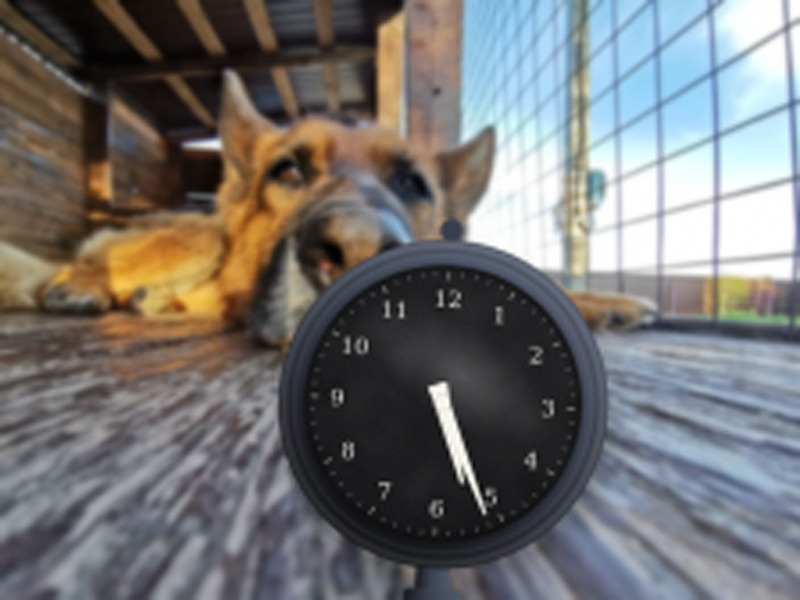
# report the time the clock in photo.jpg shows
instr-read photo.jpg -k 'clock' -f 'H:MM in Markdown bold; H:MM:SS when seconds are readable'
**5:26**
